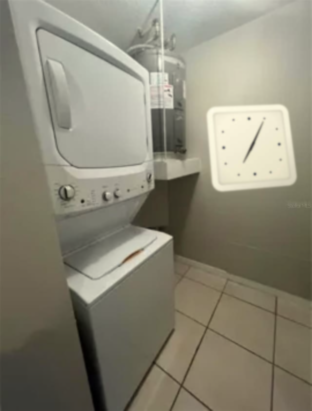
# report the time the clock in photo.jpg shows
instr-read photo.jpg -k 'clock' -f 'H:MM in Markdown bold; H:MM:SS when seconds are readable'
**7:05**
